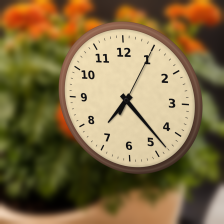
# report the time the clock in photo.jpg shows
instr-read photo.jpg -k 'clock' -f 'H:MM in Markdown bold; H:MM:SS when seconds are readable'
**7:23:05**
